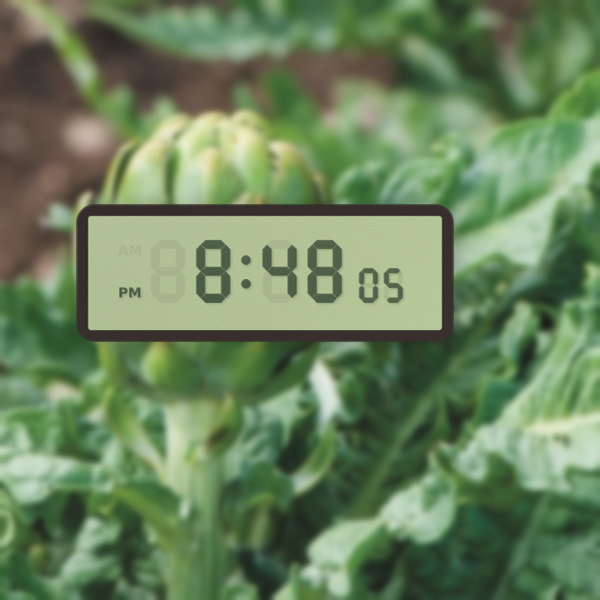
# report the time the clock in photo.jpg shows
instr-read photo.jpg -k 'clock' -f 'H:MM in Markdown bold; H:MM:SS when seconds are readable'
**8:48:05**
